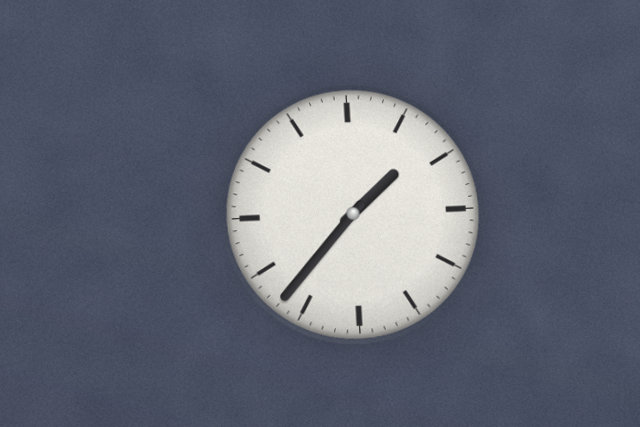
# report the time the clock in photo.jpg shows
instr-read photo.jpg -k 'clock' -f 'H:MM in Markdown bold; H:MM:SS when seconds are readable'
**1:37**
